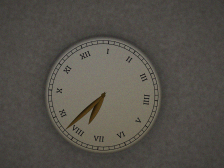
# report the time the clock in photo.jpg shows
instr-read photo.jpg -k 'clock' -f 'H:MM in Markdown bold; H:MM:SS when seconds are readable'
**7:42**
